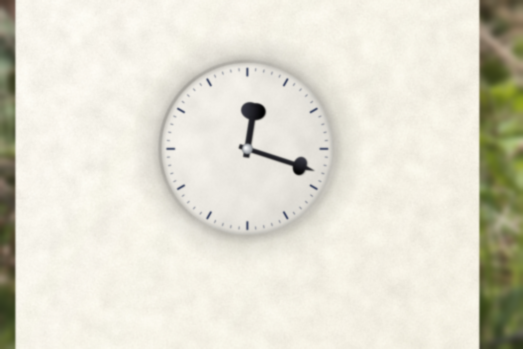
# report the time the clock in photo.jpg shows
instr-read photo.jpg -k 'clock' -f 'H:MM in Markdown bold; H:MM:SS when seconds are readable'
**12:18**
